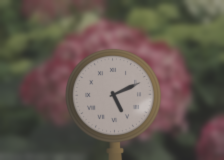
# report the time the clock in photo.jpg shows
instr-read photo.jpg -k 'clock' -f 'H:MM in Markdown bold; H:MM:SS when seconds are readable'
**5:11**
